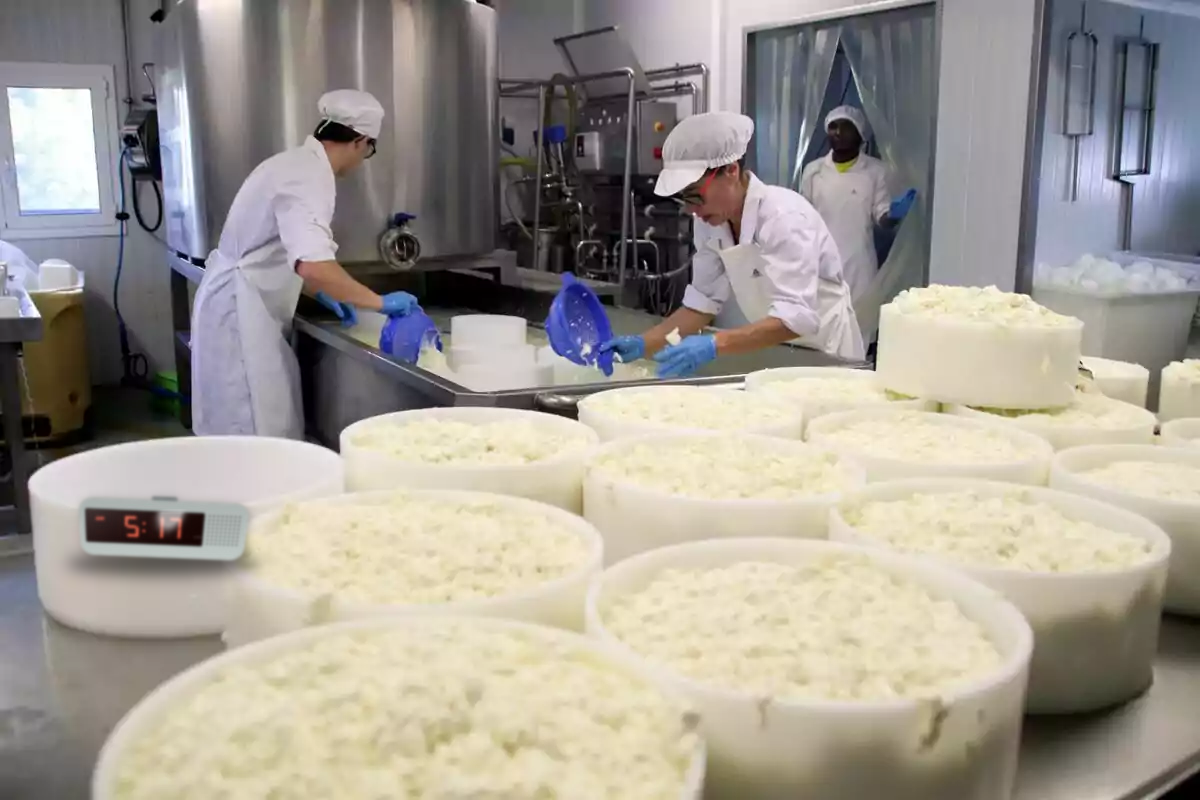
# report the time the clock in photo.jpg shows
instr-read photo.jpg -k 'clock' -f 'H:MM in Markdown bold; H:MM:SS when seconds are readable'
**5:17**
